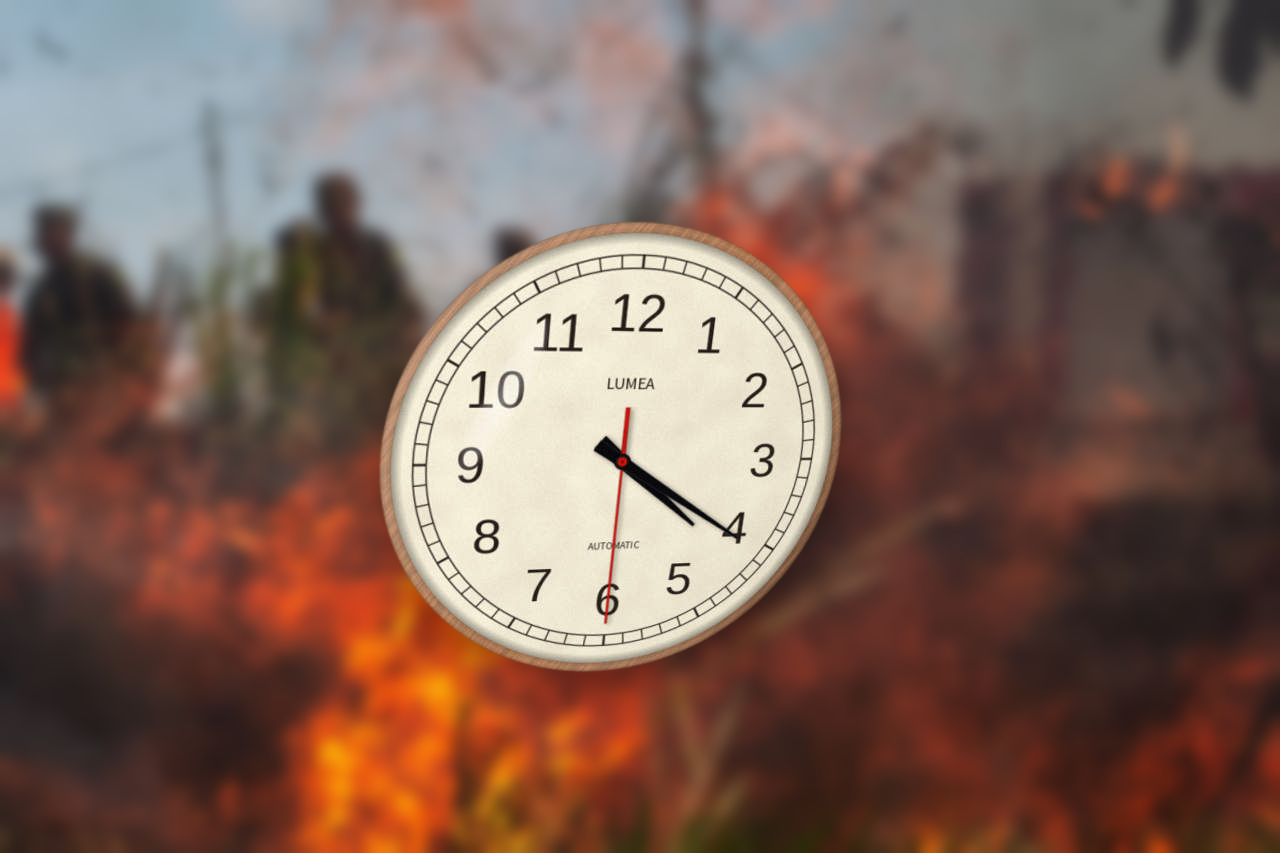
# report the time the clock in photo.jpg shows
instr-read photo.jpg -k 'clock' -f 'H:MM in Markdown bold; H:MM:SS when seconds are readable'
**4:20:30**
